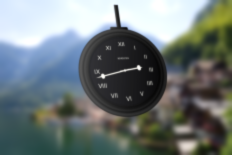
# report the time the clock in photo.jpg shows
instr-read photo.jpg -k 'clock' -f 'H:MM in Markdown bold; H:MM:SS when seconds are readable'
**2:43**
